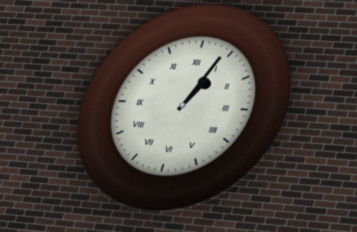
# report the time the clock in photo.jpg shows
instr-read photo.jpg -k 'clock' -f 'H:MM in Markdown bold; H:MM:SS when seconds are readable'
**1:04**
